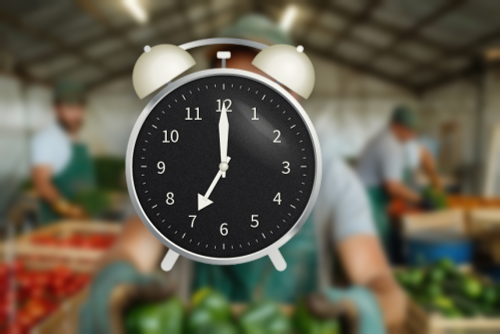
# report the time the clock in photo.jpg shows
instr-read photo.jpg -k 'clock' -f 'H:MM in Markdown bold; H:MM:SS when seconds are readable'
**7:00**
